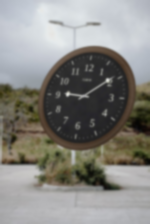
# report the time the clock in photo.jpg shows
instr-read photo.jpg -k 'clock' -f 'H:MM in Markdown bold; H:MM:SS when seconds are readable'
**9:09**
